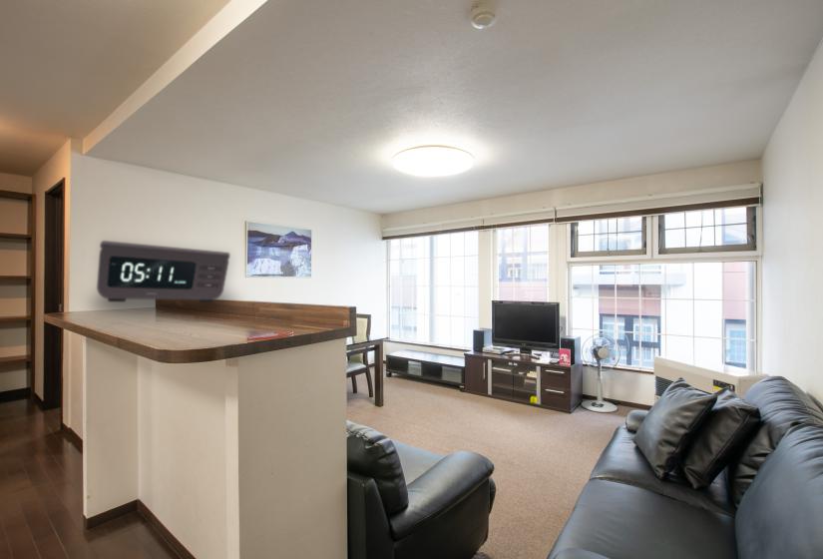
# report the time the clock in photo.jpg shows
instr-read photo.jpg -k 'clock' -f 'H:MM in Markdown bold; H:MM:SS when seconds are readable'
**5:11**
